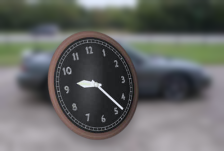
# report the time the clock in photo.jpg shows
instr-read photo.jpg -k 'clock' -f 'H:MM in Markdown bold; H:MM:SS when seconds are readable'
**9:23**
